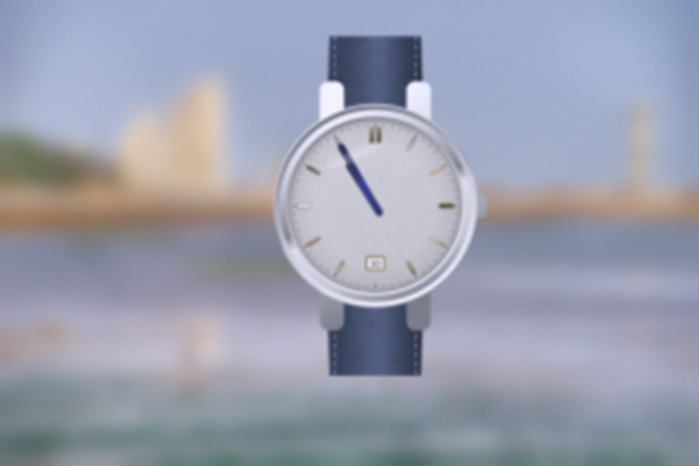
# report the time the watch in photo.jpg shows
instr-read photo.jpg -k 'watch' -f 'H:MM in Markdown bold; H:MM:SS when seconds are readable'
**10:55**
